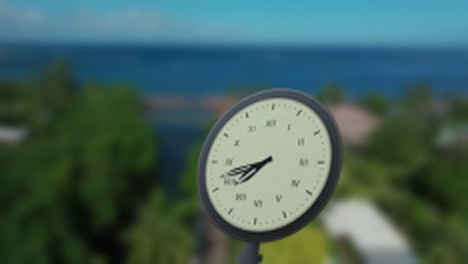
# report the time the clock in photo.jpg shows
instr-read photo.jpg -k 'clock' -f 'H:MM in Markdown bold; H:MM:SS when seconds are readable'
**7:42**
